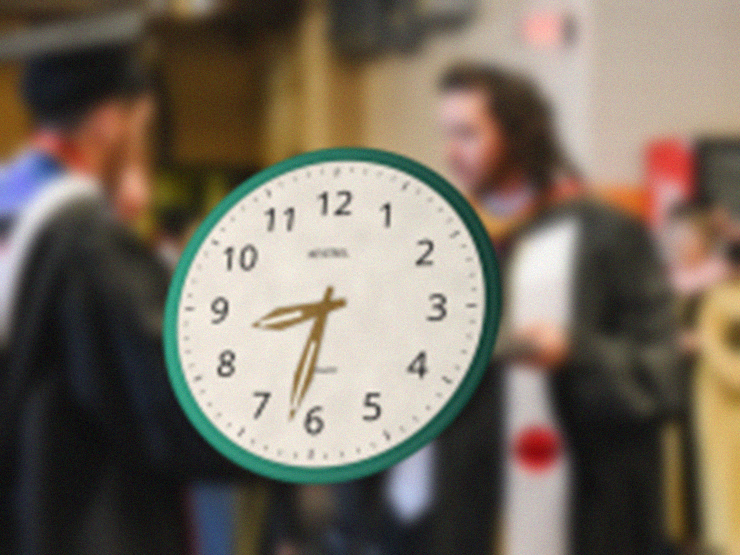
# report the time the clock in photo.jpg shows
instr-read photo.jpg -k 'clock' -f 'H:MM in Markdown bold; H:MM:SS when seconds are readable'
**8:32**
